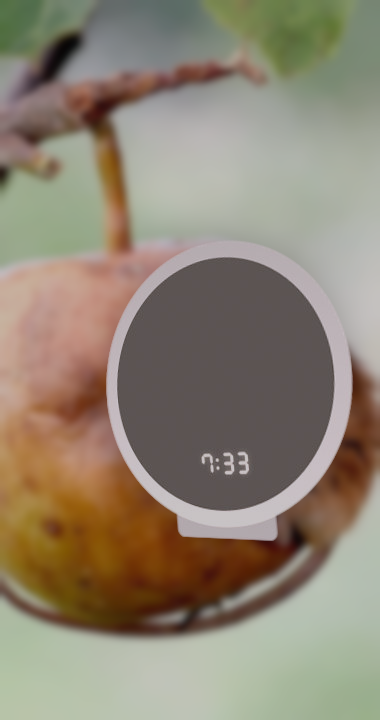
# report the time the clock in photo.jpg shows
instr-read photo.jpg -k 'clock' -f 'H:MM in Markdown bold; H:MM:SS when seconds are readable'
**7:33**
